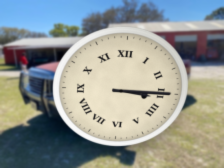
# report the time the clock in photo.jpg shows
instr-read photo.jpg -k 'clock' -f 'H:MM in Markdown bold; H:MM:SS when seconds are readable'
**3:15**
